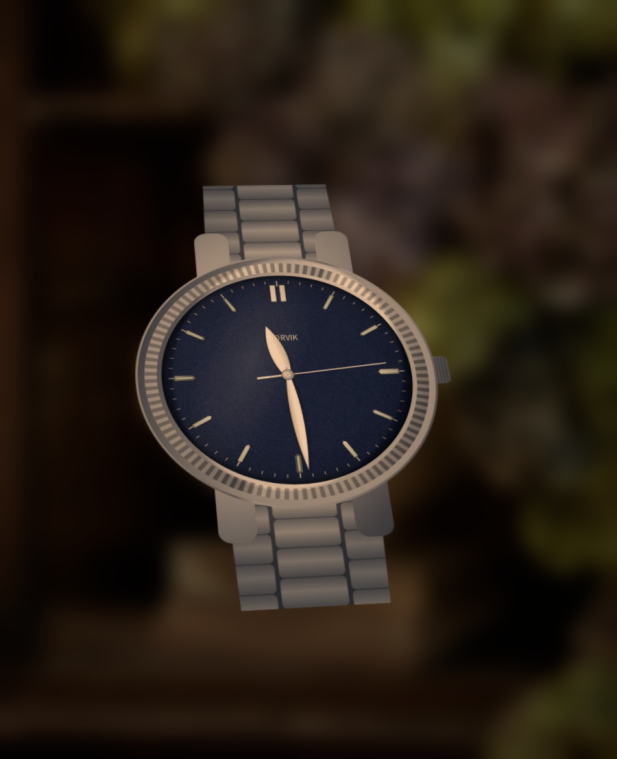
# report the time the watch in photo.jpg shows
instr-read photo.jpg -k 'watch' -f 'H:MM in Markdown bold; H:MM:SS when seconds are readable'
**11:29:14**
